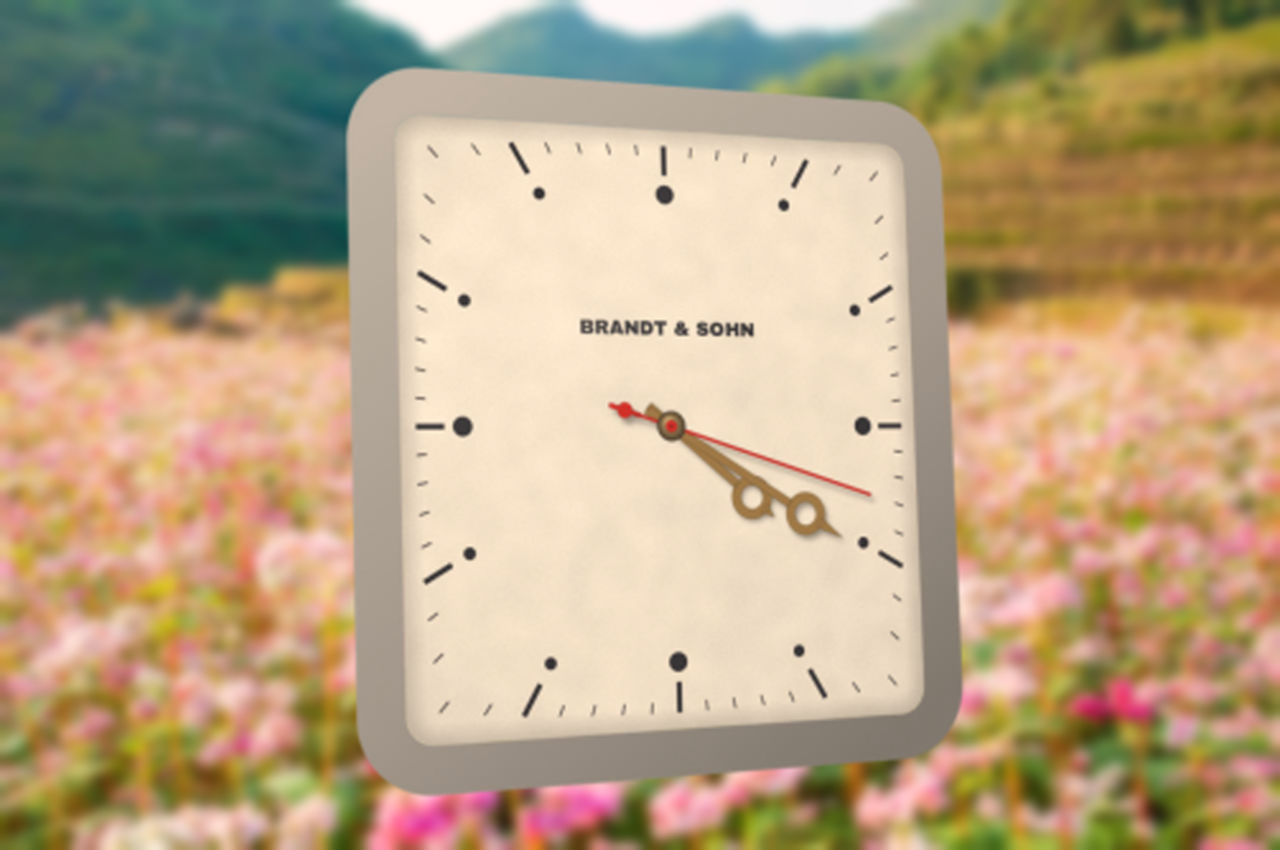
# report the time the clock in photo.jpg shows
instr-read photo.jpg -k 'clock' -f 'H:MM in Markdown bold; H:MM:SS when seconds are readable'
**4:20:18**
